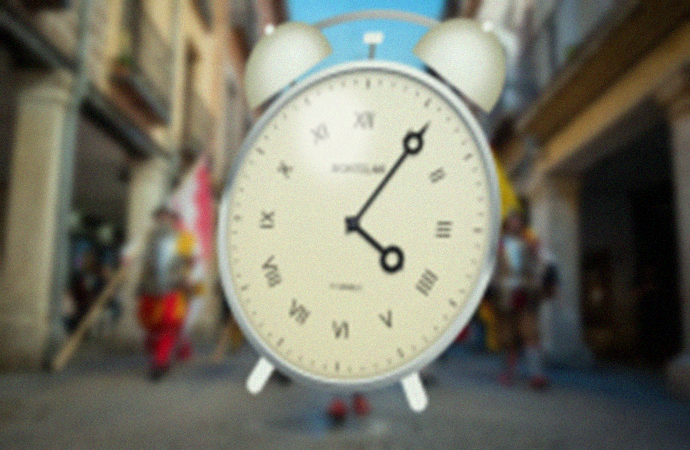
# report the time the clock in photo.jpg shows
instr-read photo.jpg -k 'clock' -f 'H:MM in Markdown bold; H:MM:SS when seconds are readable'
**4:06**
